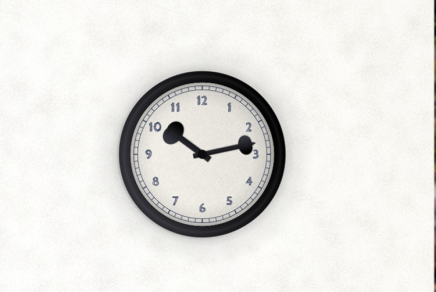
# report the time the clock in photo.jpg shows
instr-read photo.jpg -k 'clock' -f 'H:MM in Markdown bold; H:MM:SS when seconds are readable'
**10:13**
